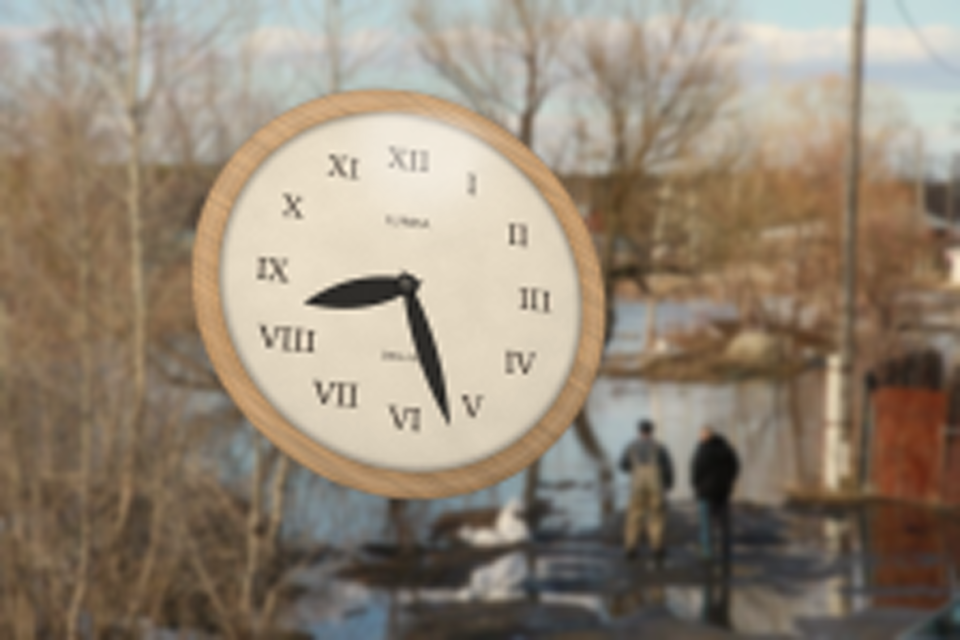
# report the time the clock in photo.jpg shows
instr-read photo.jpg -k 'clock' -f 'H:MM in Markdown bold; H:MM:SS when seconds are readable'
**8:27**
